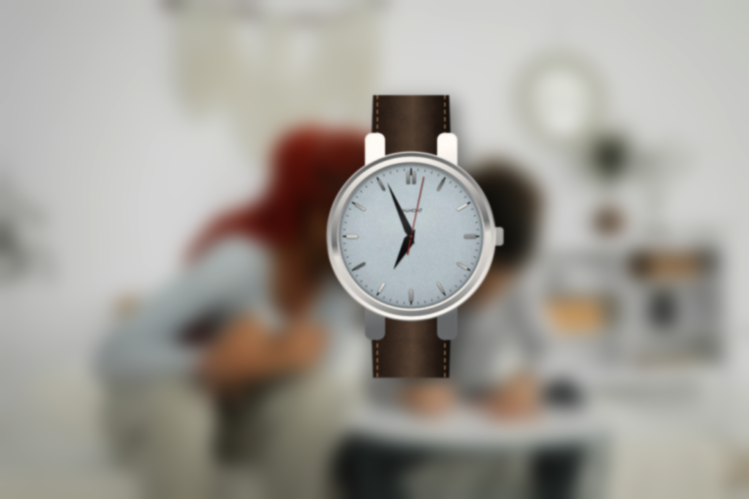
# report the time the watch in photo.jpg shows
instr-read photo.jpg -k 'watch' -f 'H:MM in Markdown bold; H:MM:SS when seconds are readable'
**6:56:02**
